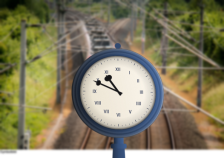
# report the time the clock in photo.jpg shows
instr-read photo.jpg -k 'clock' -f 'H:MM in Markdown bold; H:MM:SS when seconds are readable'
**10:49**
